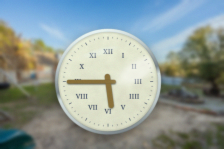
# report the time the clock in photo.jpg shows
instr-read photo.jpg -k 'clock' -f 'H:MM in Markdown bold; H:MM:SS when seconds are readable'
**5:45**
